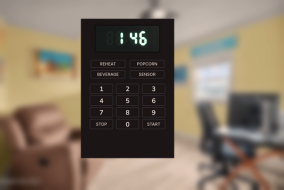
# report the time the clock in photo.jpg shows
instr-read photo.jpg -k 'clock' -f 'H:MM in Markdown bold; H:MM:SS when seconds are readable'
**1:46**
